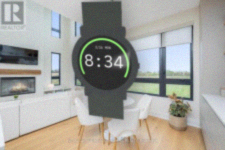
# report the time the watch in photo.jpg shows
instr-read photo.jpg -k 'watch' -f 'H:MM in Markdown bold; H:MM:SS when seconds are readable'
**8:34**
